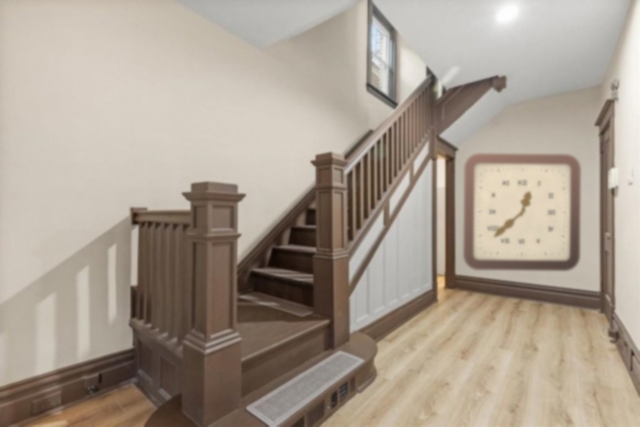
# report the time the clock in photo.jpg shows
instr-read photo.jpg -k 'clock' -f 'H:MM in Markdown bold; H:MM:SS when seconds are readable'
**12:38**
